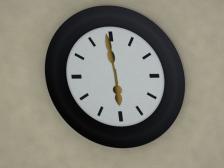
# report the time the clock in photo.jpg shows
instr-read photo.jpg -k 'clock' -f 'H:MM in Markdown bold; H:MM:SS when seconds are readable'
**5:59**
